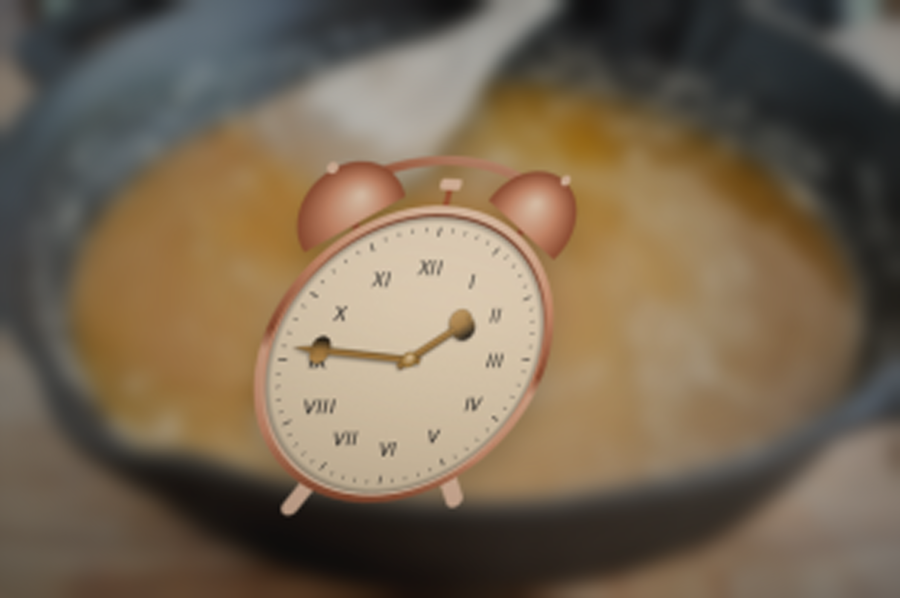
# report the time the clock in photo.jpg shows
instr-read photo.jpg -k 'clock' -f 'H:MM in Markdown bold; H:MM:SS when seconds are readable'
**1:46**
